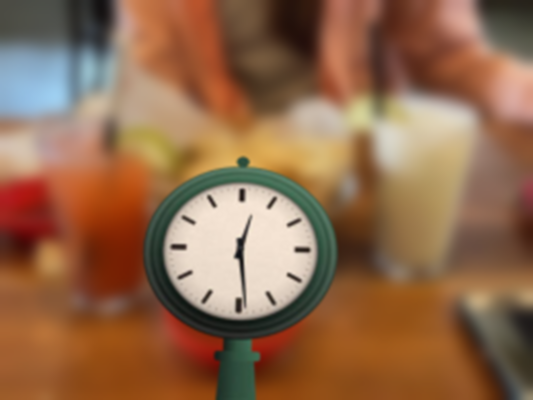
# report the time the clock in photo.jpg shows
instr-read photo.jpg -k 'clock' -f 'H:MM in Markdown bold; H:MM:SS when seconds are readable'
**12:29**
